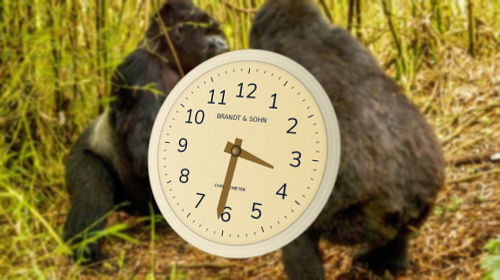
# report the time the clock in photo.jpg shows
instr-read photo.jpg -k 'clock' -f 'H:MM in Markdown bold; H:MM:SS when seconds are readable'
**3:31**
